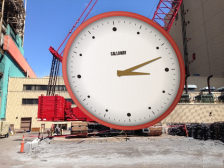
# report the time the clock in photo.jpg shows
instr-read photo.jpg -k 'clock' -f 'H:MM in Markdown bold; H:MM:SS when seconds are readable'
**3:12**
